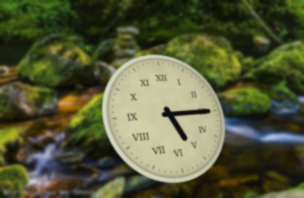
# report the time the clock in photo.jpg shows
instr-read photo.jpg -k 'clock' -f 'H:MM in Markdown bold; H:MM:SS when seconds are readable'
**5:15**
